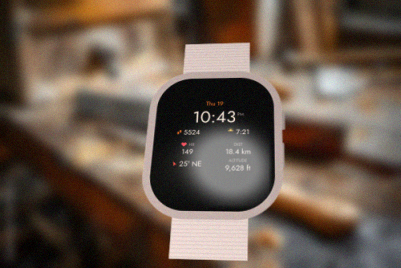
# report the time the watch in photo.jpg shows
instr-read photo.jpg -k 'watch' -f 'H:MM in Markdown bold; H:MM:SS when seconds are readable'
**10:43**
